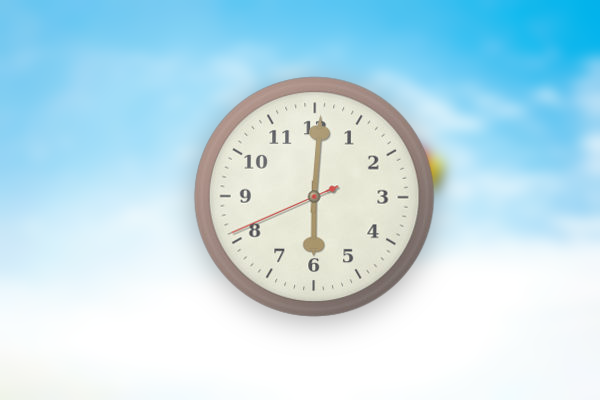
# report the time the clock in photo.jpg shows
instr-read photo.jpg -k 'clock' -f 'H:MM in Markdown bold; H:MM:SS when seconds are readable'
**6:00:41**
